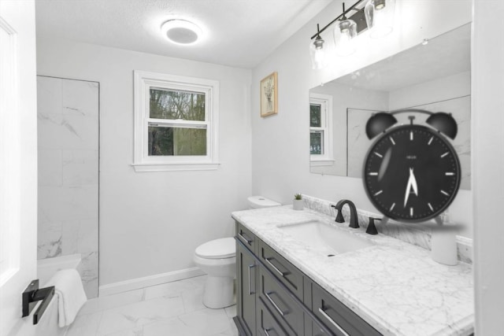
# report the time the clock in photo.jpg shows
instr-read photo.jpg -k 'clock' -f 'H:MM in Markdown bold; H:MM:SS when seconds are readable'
**5:32**
